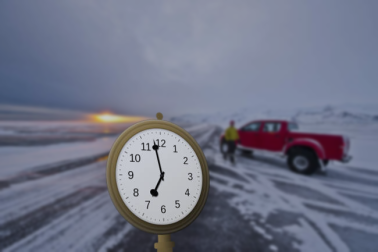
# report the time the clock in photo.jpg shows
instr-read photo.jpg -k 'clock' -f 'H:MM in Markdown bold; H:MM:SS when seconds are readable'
**6:58**
